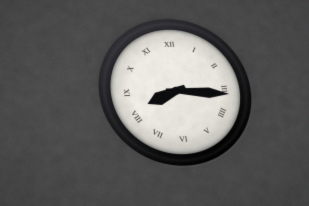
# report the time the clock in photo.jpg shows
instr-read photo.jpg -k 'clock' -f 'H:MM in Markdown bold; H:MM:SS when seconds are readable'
**8:16**
